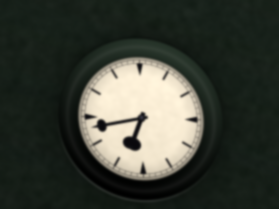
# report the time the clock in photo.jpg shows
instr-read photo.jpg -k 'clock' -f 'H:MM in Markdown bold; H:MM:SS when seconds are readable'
**6:43**
